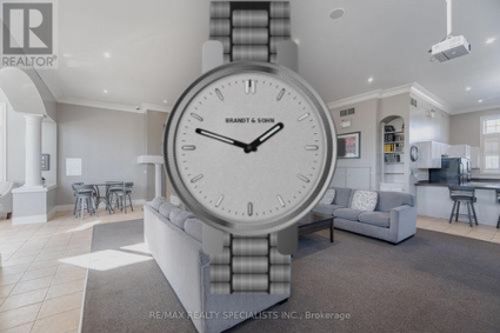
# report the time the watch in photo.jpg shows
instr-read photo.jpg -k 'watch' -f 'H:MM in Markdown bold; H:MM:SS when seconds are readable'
**1:48**
